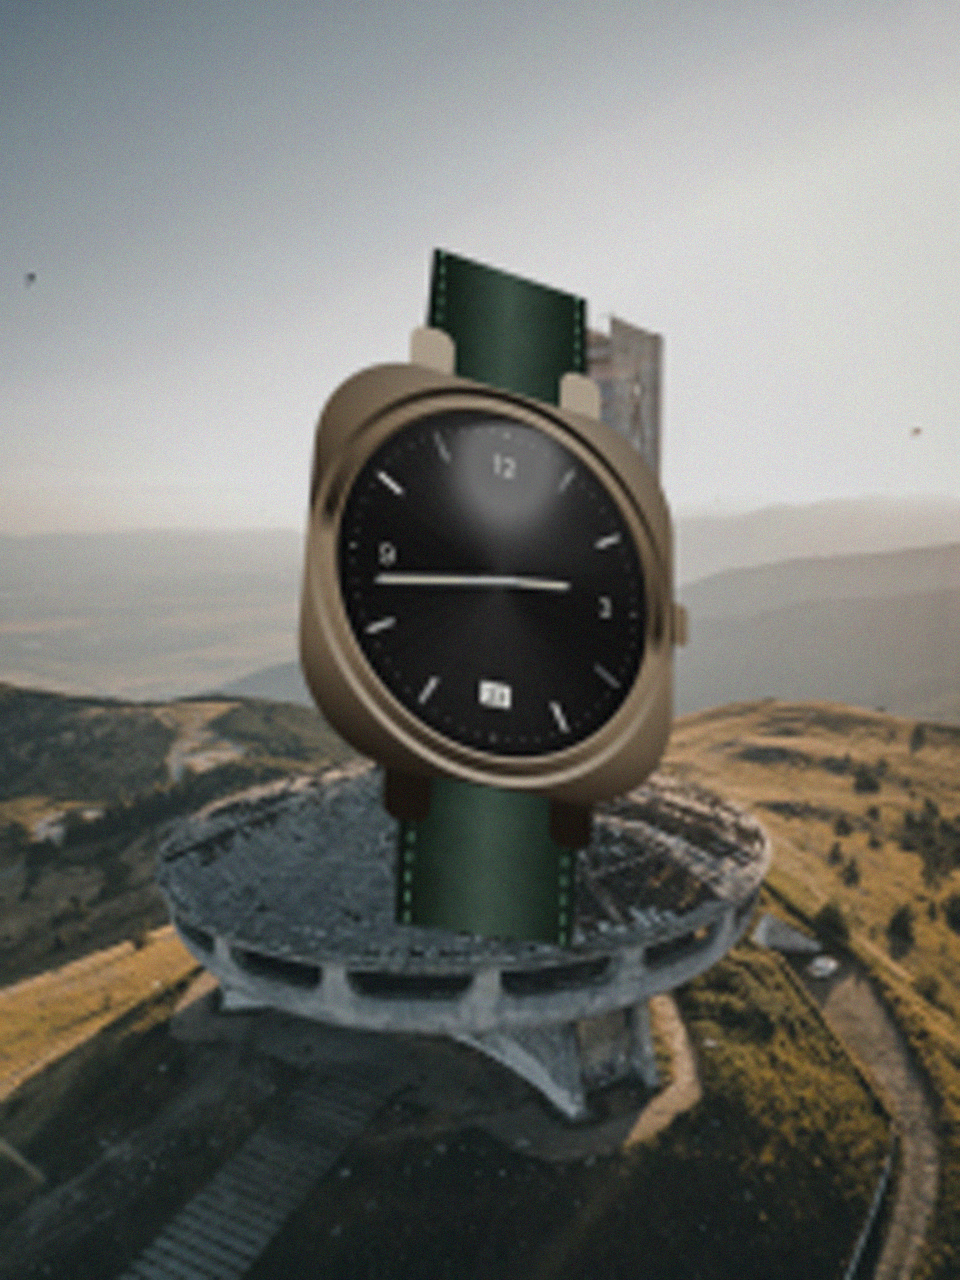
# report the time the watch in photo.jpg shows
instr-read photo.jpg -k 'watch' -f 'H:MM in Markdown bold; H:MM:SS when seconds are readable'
**2:43**
